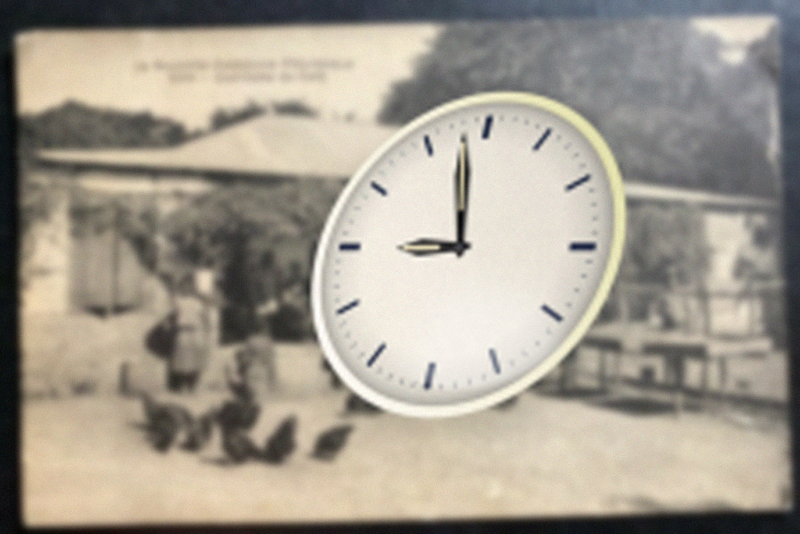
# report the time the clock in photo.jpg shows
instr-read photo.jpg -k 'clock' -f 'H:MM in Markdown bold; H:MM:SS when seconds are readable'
**8:58**
